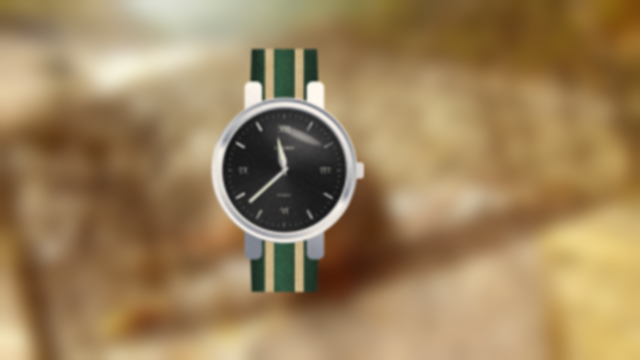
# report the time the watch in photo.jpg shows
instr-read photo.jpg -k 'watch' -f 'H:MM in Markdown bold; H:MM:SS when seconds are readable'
**11:38**
